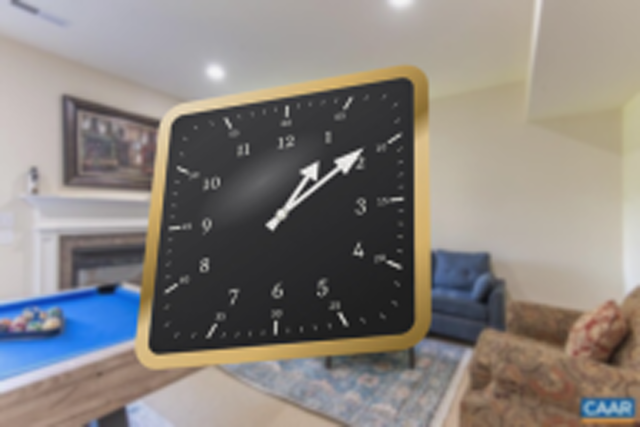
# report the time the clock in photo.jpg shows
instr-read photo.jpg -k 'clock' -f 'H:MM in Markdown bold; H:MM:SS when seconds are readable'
**1:09**
